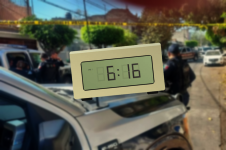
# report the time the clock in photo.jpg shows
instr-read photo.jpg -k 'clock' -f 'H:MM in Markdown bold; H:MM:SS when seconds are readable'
**6:16**
